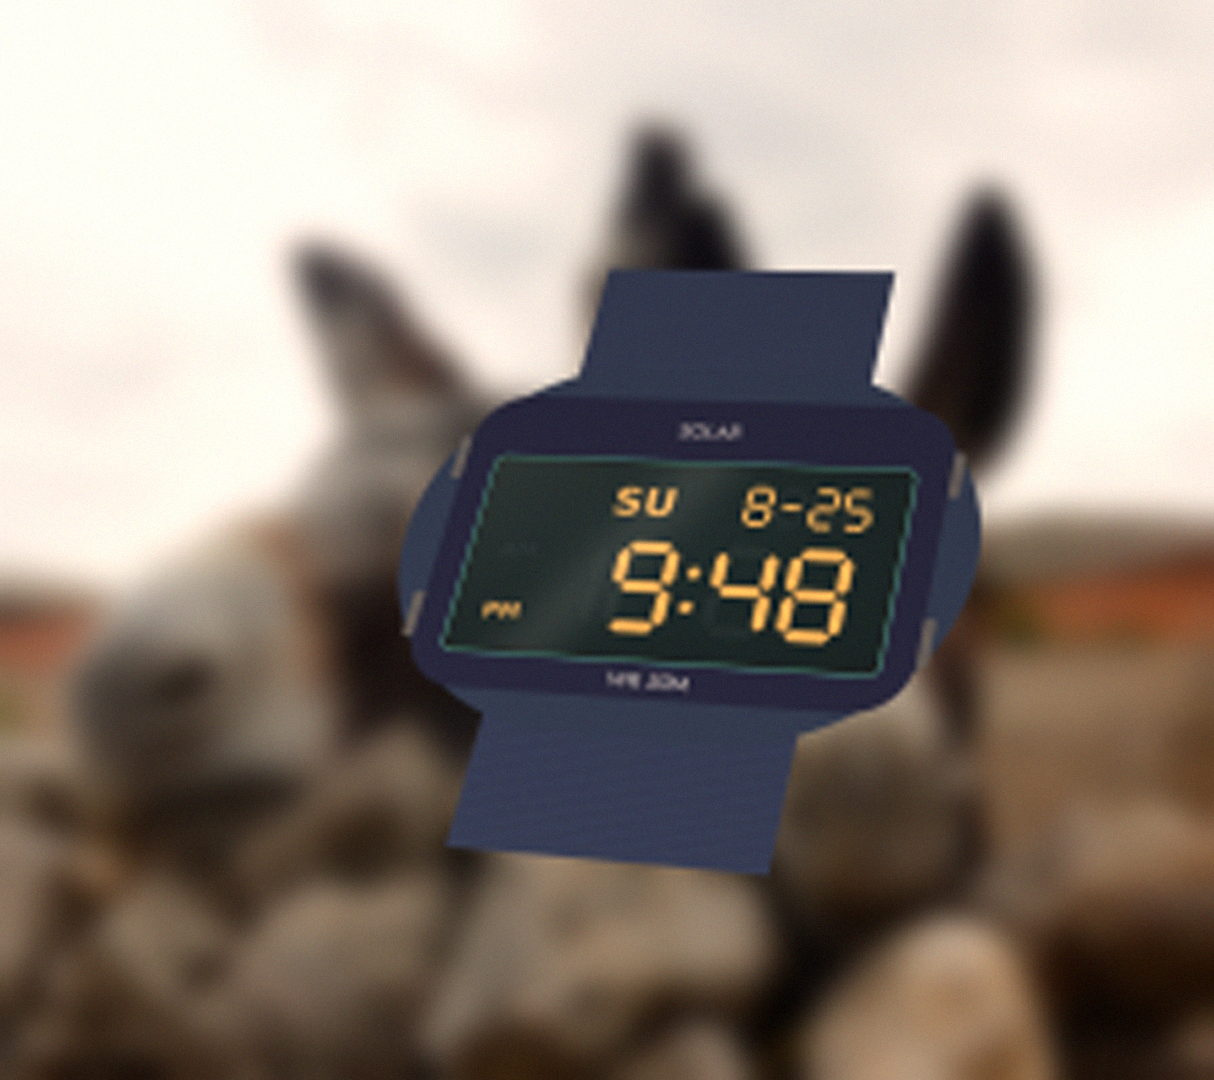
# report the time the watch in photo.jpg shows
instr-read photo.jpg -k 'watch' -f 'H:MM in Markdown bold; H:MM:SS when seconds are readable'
**9:48**
